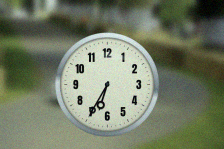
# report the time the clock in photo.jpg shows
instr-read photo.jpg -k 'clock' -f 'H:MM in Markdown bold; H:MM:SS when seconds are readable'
**6:35**
